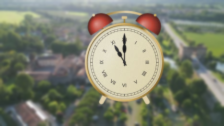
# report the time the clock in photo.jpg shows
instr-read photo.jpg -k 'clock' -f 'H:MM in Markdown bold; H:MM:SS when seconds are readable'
**11:00**
